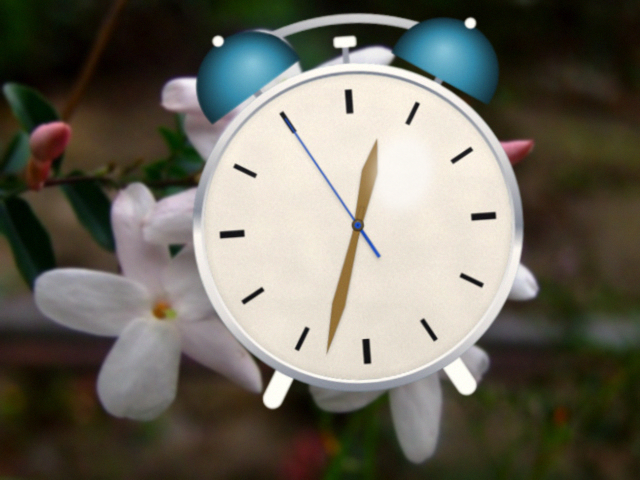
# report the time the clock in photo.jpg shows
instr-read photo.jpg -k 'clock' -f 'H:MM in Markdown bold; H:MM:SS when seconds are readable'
**12:32:55**
